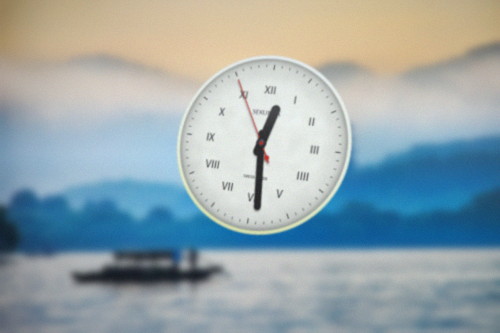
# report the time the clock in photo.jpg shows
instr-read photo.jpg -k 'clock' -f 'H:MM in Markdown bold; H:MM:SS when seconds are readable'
**12:28:55**
